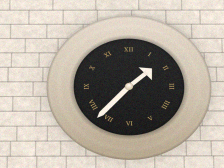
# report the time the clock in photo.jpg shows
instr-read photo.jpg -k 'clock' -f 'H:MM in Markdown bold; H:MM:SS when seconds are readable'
**1:37**
